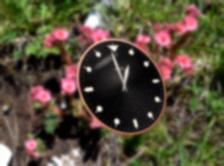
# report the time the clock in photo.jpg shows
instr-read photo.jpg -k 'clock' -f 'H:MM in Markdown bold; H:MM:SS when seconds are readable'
**12:59**
